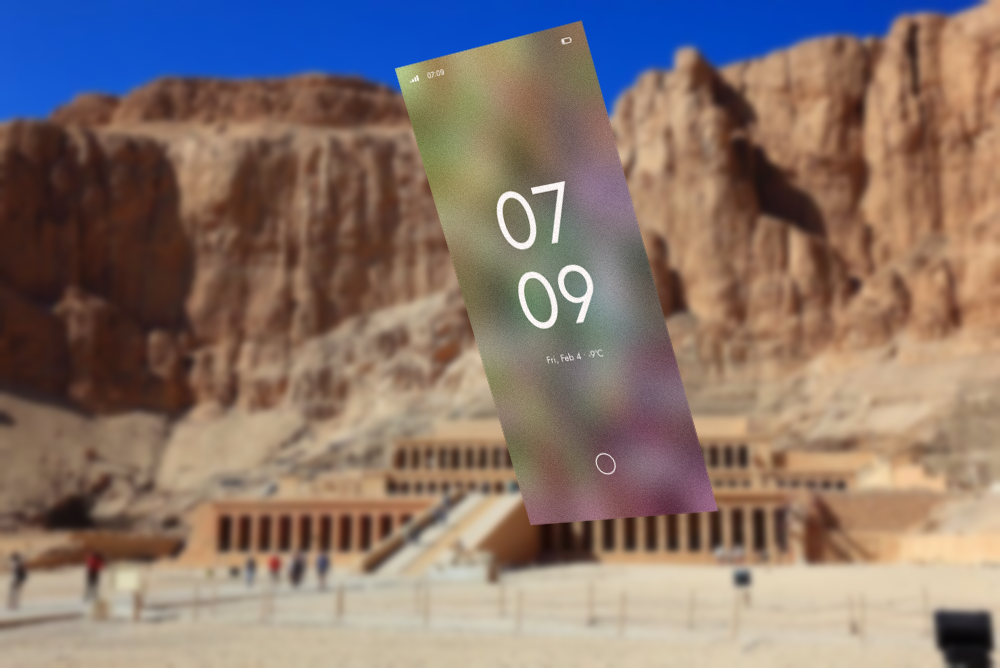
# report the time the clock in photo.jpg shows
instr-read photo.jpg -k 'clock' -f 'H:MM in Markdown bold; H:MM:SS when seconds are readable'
**7:09**
